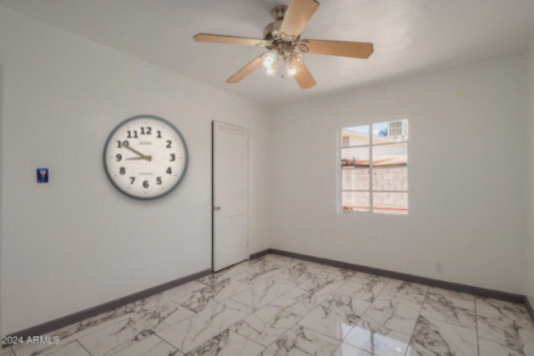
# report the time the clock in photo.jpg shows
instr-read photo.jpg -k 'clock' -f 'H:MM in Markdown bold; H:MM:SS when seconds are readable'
**8:50**
